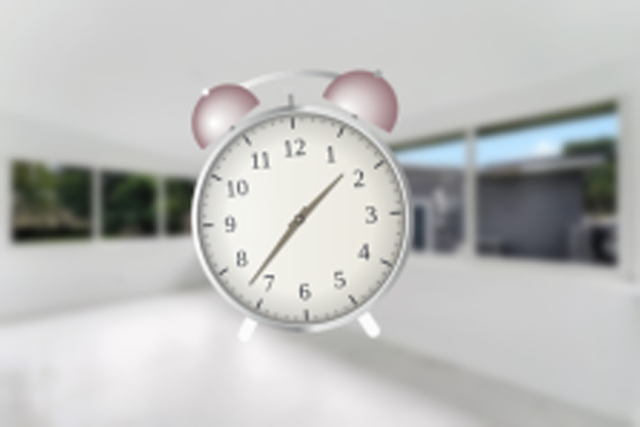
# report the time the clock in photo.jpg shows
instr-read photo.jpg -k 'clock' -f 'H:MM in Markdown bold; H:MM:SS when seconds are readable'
**1:37**
